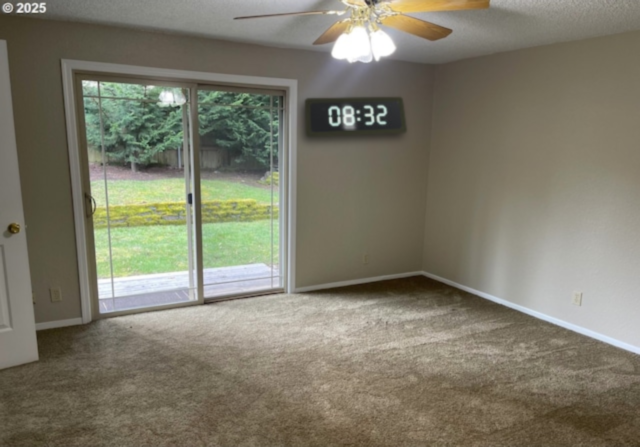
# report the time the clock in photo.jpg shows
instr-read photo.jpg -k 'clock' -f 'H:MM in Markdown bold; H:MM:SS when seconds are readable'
**8:32**
